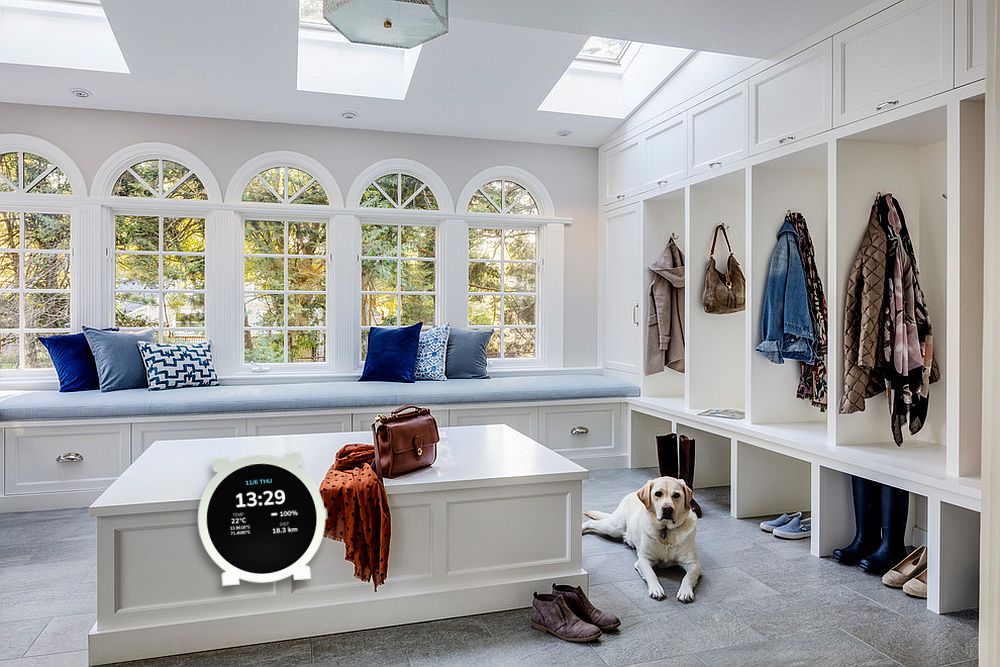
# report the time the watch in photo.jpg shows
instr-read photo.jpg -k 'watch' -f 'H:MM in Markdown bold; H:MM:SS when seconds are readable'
**13:29**
